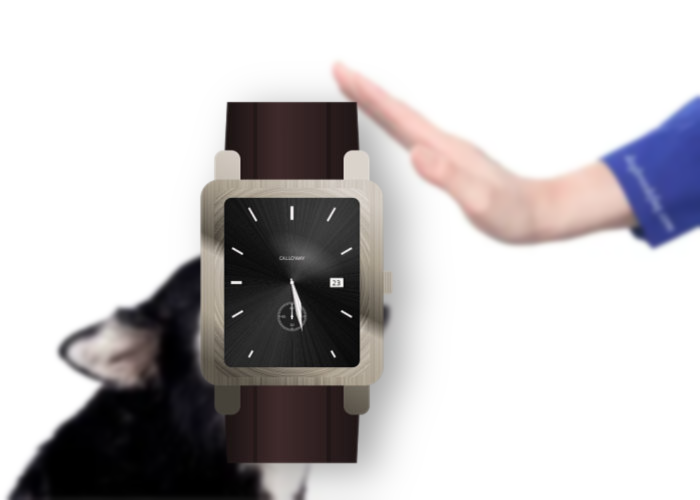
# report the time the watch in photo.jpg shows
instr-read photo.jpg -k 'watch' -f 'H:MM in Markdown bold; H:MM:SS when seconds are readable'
**5:28**
